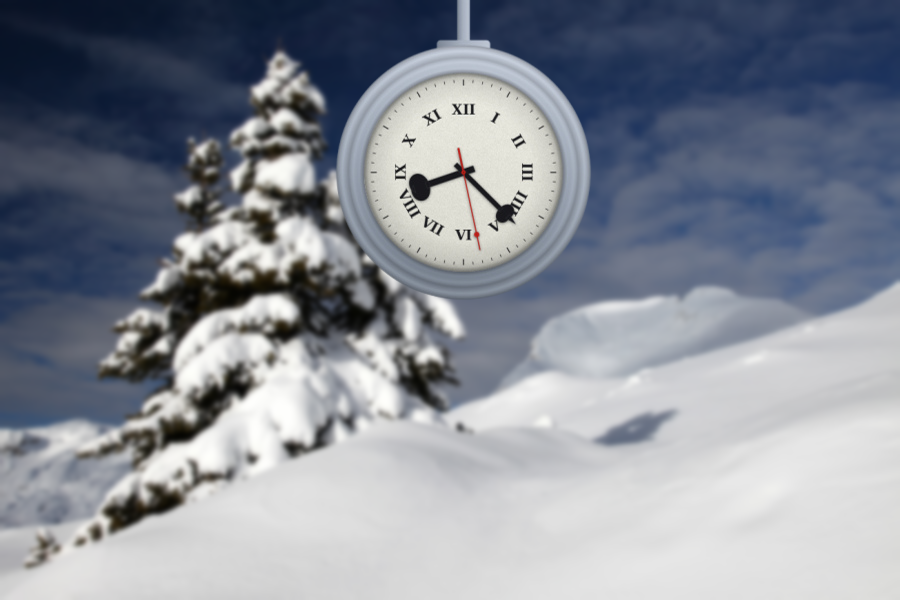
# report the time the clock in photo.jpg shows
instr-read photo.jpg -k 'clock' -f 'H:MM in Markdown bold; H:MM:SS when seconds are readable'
**8:22:28**
